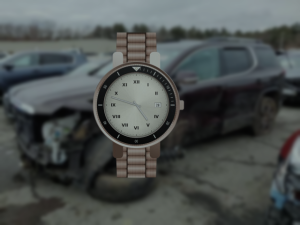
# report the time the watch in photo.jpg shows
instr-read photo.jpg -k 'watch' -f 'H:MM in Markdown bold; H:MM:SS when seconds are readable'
**4:48**
